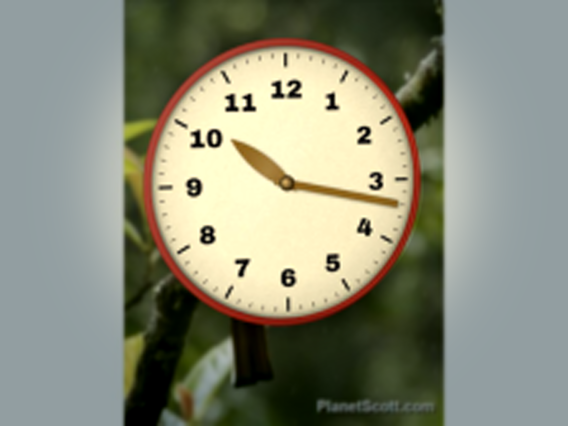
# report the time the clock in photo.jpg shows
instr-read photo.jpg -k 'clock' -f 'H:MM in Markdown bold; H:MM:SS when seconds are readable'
**10:17**
